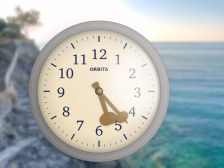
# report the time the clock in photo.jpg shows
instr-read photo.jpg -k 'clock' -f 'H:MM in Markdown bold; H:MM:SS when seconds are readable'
**5:23**
